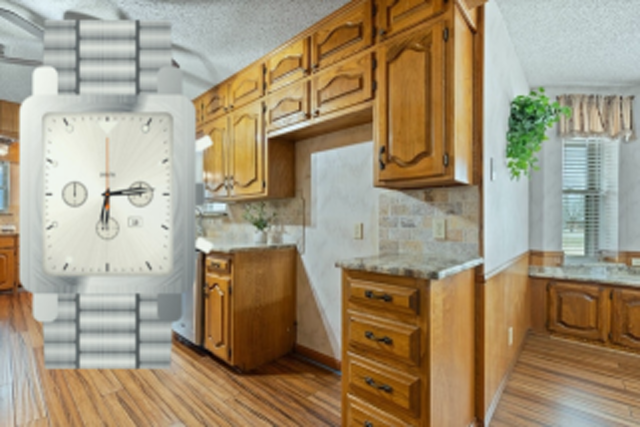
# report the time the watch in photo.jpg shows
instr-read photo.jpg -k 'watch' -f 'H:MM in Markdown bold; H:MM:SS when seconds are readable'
**6:14**
